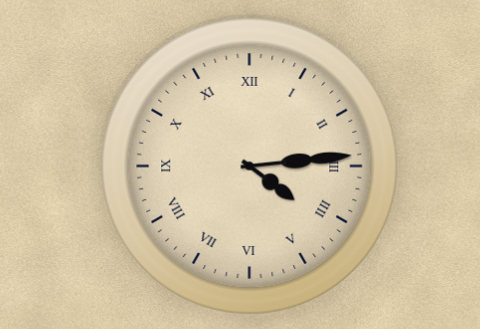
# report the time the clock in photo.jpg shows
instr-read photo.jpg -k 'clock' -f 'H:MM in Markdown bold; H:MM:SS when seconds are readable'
**4:14**
